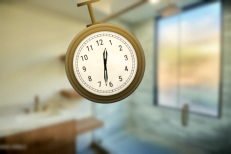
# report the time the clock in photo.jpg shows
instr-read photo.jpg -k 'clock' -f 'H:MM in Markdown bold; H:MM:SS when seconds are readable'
**12:32**
